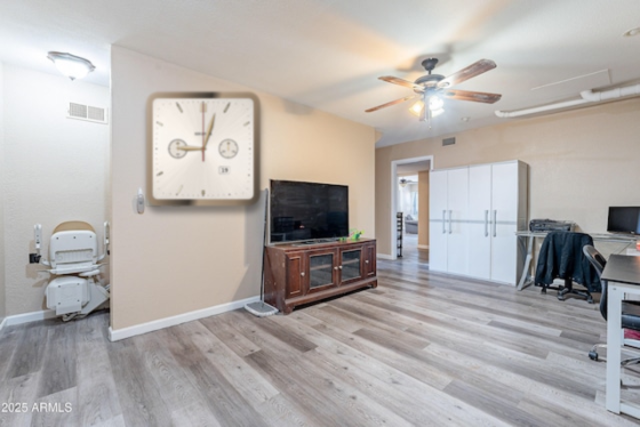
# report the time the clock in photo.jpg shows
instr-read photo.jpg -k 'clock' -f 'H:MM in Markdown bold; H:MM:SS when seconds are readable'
**9:03**
